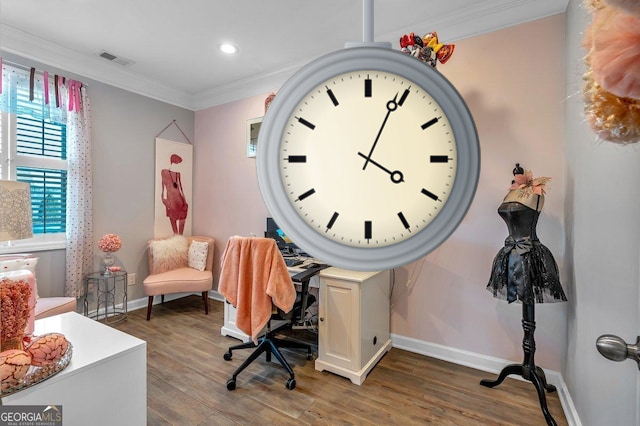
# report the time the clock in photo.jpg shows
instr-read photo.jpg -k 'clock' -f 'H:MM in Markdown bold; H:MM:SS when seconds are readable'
**4:04**
